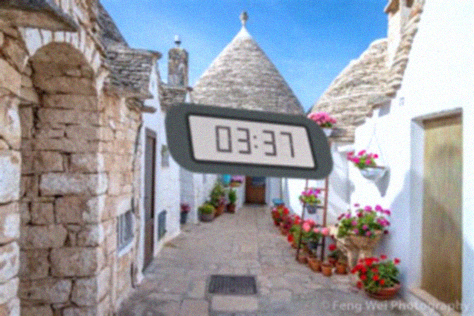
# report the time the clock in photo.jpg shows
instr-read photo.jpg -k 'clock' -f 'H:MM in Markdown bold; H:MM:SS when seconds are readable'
**3:37**
